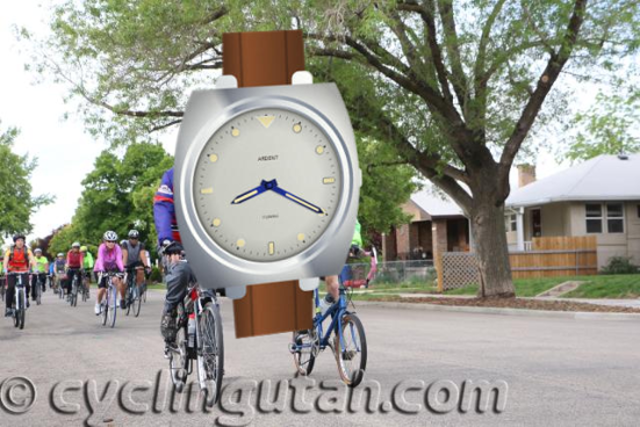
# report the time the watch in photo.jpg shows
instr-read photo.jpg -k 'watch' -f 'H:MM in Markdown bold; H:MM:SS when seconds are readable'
**8:20**
